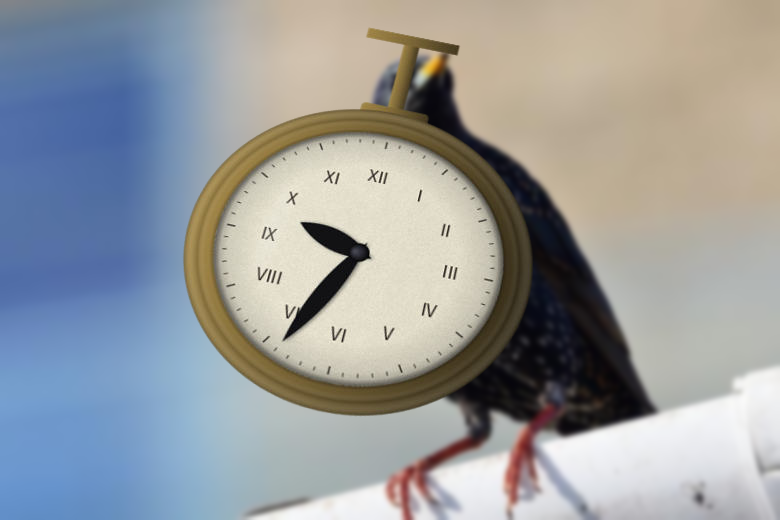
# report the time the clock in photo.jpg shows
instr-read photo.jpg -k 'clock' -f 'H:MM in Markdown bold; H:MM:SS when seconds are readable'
**9:34**
